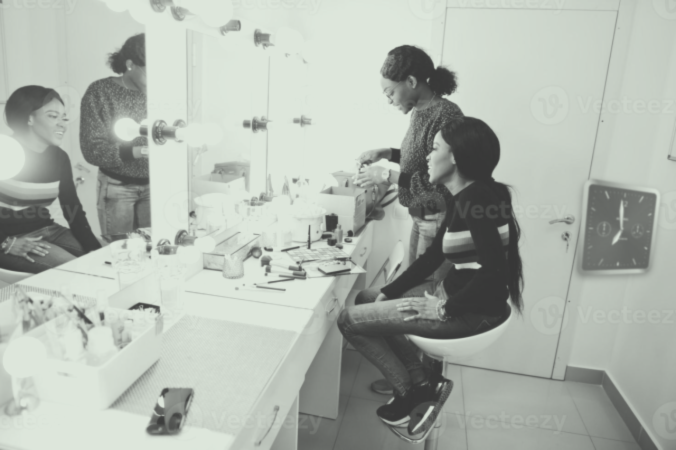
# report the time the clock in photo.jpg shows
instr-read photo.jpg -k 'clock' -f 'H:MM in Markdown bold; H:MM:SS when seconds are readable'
**6:59**
